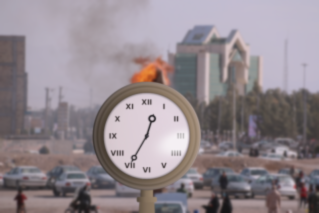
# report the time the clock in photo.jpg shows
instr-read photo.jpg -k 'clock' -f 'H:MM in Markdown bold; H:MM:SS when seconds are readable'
**12:35**
